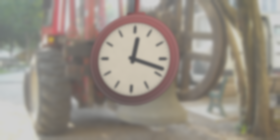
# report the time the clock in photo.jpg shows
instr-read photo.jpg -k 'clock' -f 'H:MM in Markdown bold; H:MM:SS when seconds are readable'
**12:18**
